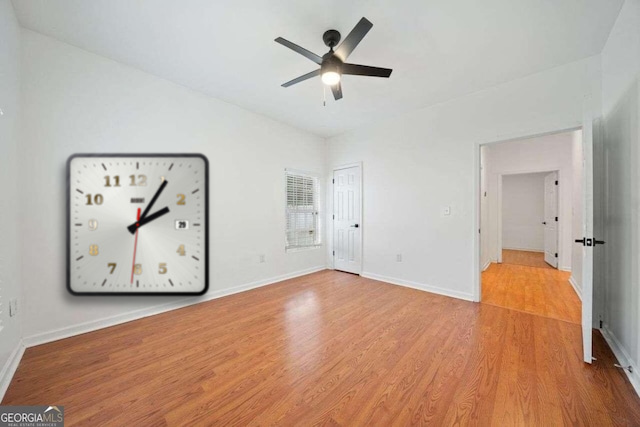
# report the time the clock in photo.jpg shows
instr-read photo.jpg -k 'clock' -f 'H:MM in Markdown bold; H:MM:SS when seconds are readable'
**2:05:31**
